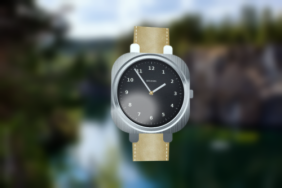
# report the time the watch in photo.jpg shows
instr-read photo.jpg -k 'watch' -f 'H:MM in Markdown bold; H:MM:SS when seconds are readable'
**1:54**
